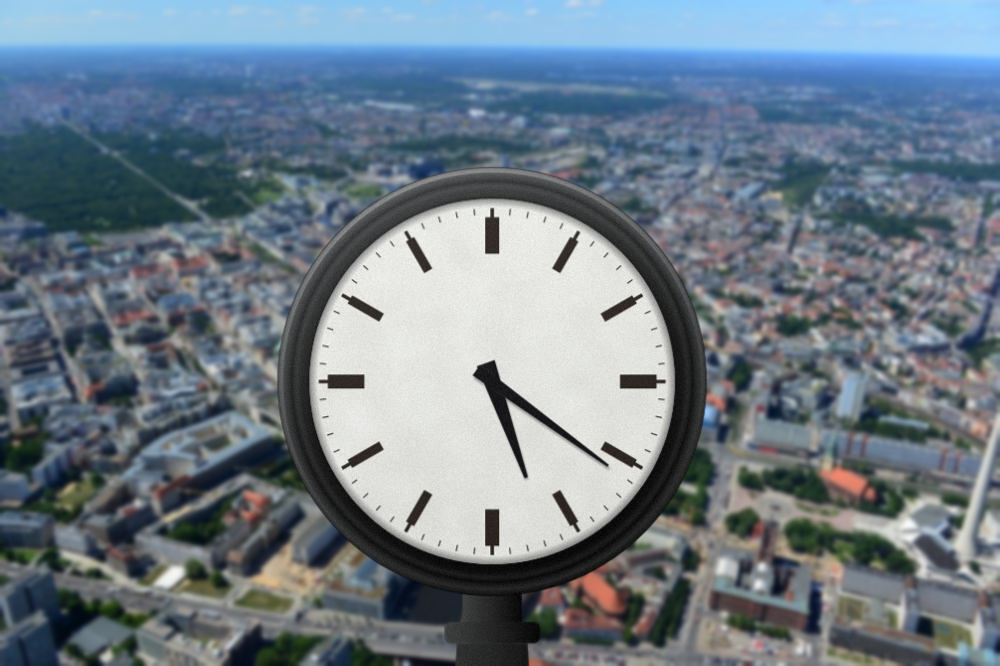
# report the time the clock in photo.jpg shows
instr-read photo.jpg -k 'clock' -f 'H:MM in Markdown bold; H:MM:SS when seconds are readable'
**5:21**
